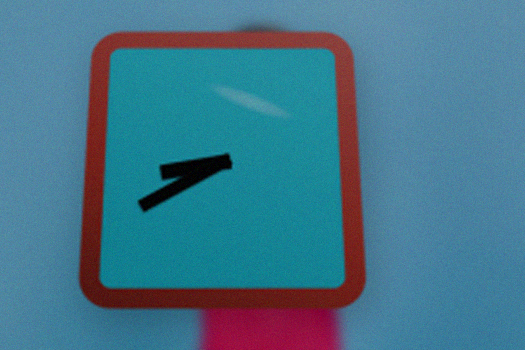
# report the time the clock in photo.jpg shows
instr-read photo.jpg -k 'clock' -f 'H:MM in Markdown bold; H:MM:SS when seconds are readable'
**8:40**
